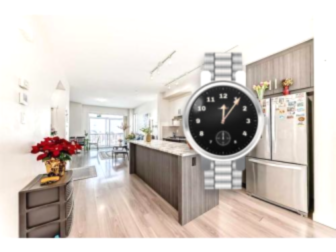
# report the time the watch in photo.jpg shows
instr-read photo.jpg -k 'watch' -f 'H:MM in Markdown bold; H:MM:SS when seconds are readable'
**12:06**
